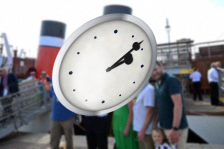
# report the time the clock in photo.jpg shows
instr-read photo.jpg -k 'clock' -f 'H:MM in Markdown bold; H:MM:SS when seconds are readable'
**2:08**
